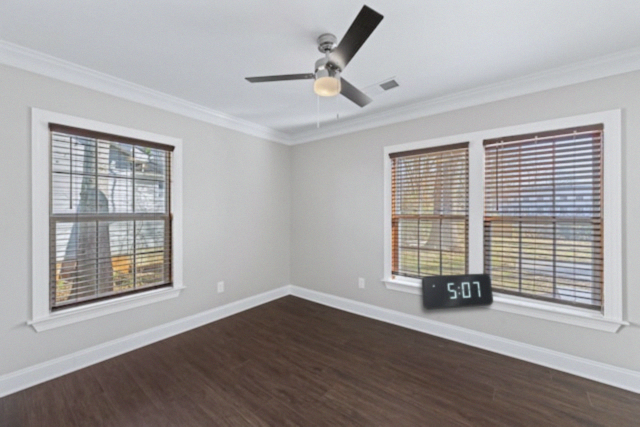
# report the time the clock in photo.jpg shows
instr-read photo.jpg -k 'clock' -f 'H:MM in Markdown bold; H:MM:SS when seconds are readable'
**5:07**
